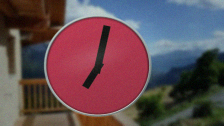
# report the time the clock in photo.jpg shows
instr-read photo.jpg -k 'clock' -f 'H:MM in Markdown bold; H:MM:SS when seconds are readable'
**7:02**
